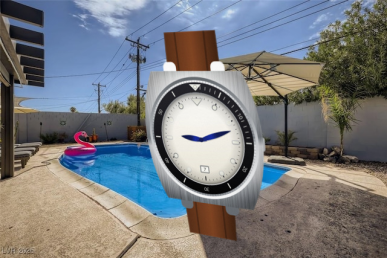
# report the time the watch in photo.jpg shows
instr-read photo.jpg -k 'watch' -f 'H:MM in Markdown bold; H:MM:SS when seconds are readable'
**9:12**
